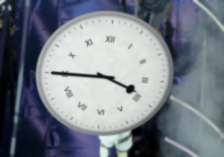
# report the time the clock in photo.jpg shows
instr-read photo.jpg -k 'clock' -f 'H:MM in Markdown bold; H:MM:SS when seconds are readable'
**3:45**
